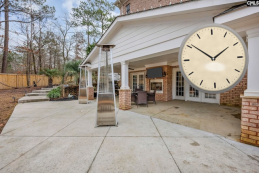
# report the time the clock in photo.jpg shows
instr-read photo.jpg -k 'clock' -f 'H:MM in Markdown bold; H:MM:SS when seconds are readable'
**1:51**
